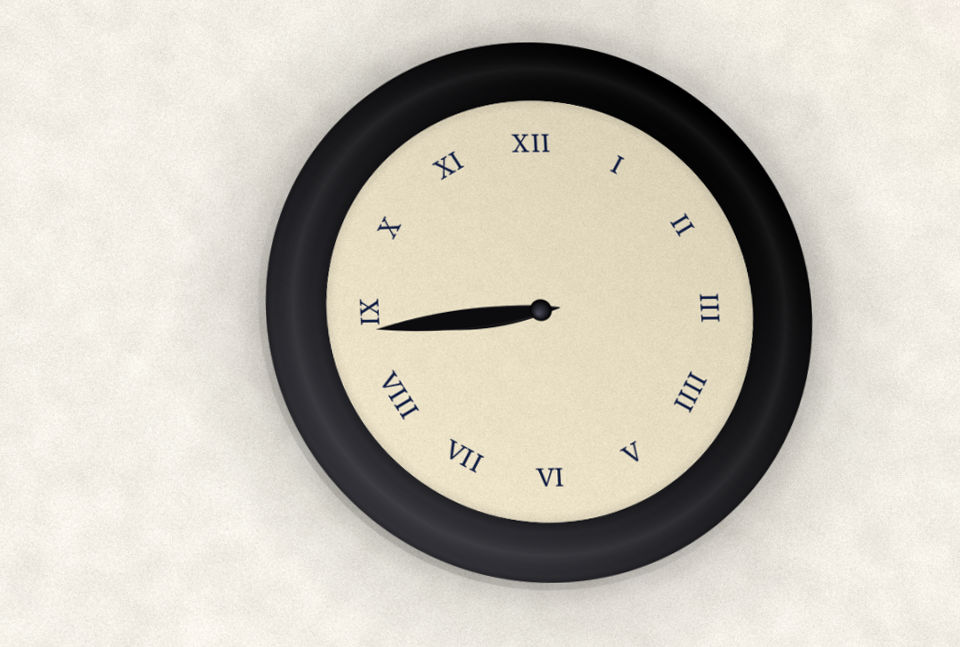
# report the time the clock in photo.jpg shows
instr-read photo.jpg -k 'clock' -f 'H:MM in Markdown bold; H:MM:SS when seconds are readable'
**8:44**
